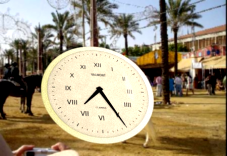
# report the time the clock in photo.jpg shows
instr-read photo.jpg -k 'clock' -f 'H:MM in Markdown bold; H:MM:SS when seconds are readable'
**7:25**
